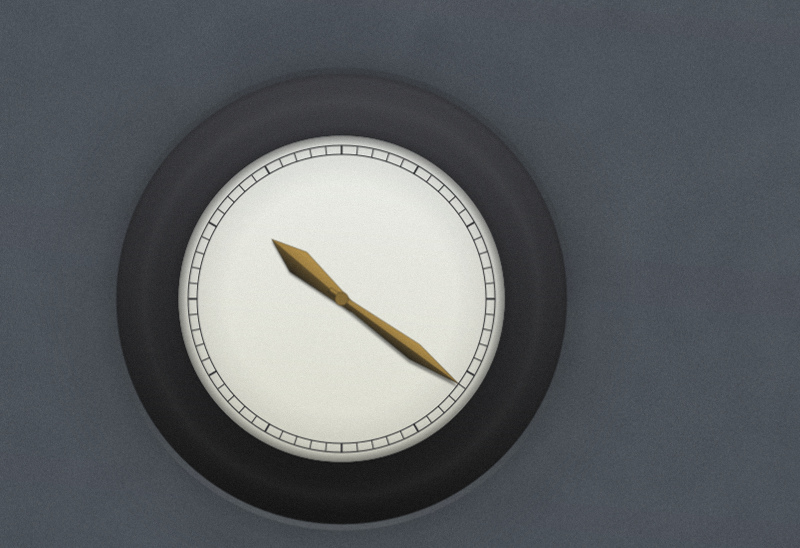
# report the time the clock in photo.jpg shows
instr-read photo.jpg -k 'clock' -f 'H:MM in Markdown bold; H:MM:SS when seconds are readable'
**10:21**
